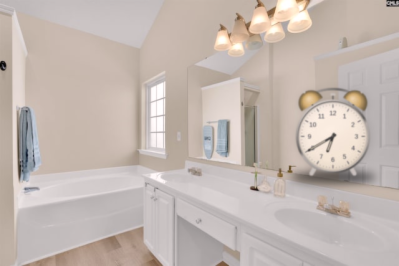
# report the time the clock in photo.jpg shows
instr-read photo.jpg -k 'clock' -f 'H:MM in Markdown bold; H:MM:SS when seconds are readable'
**6:40**
